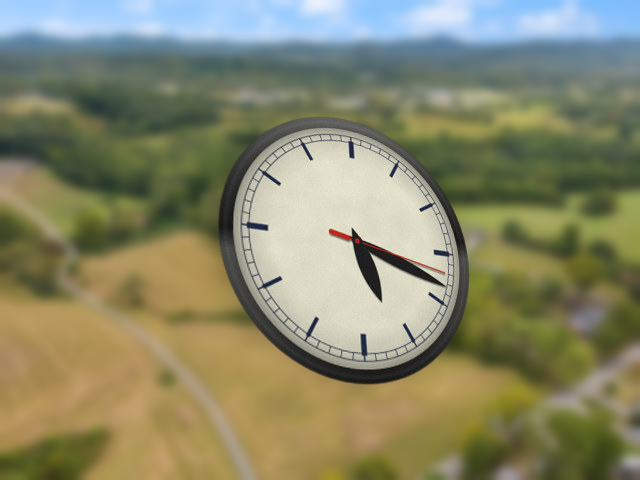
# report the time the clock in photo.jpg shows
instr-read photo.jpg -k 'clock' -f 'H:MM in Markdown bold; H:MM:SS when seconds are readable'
**5:18:17**
